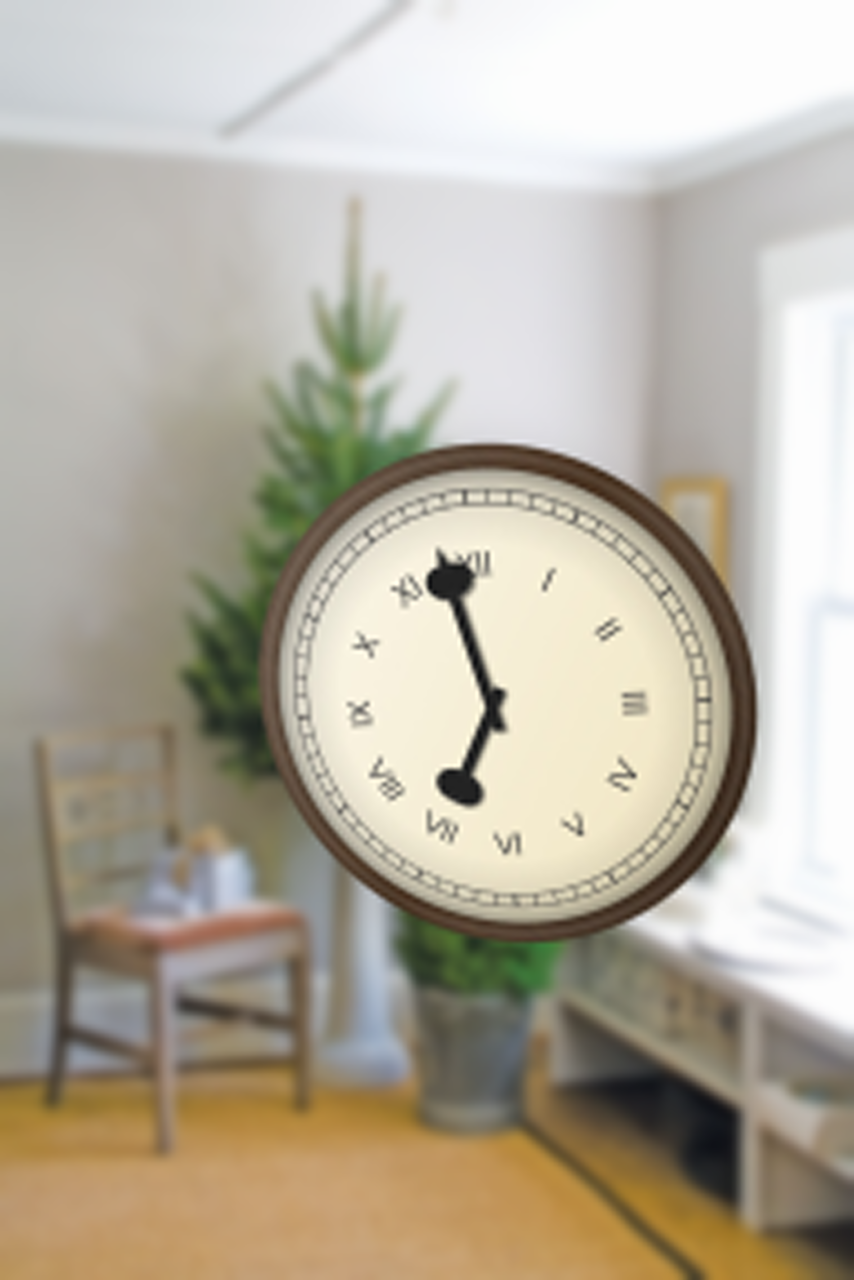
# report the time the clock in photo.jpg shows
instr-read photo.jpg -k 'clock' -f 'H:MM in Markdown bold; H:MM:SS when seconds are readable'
**6:58**
